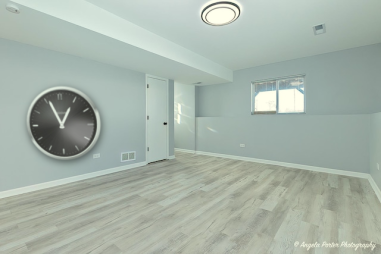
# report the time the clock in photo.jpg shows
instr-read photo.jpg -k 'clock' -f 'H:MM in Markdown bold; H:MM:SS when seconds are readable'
**12:56**
